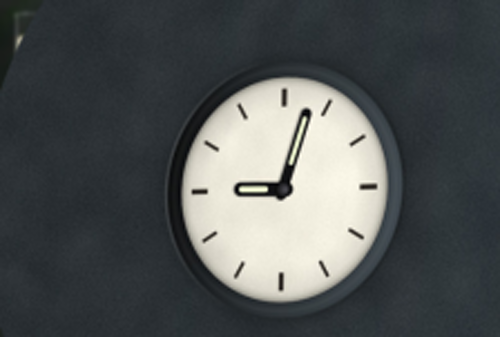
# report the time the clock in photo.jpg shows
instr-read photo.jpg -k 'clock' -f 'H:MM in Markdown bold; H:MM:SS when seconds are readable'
**9:03**
